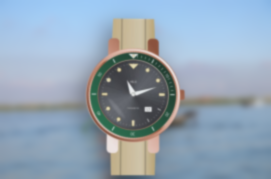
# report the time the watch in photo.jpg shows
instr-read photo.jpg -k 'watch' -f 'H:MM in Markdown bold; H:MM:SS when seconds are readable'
**11:12**
